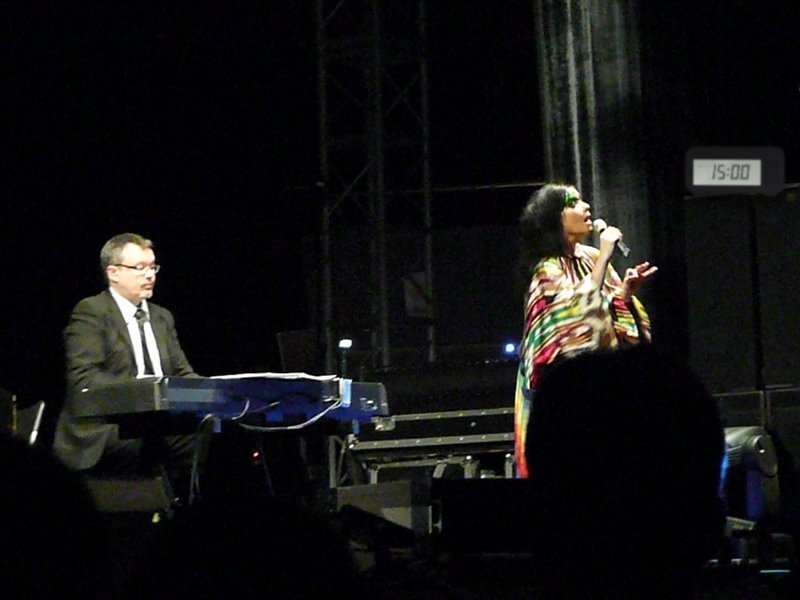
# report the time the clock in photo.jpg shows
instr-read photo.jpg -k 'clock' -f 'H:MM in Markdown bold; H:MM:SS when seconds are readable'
**15:00**
